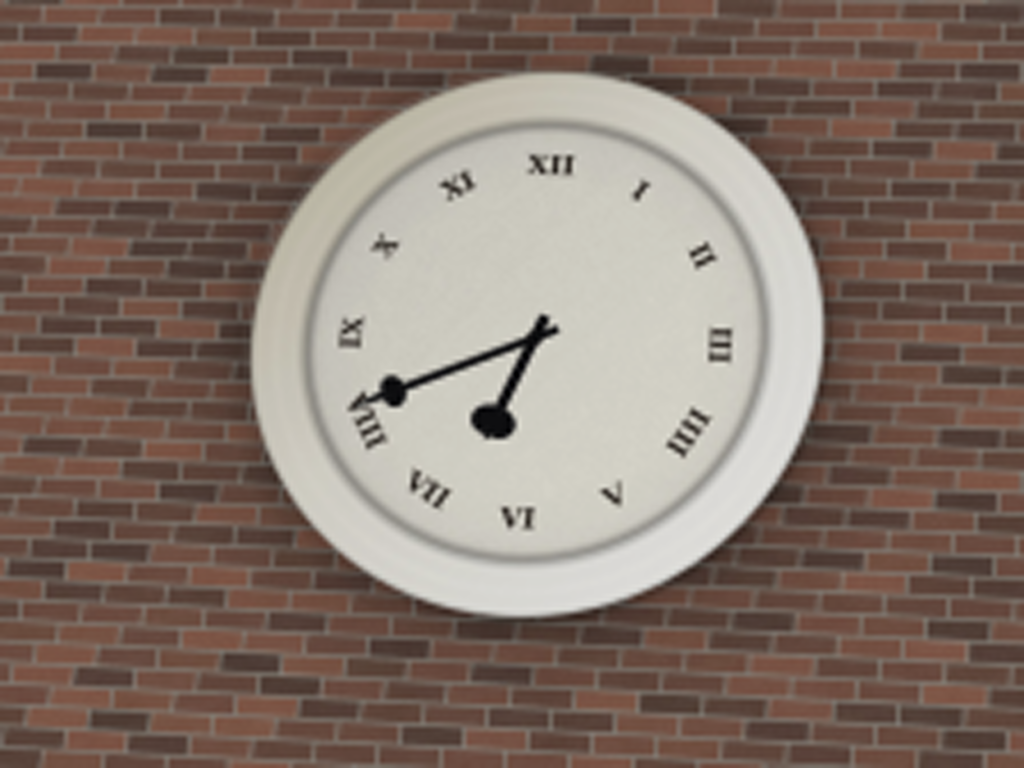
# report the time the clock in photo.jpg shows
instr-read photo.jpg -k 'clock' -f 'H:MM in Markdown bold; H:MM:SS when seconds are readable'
**6:41**
